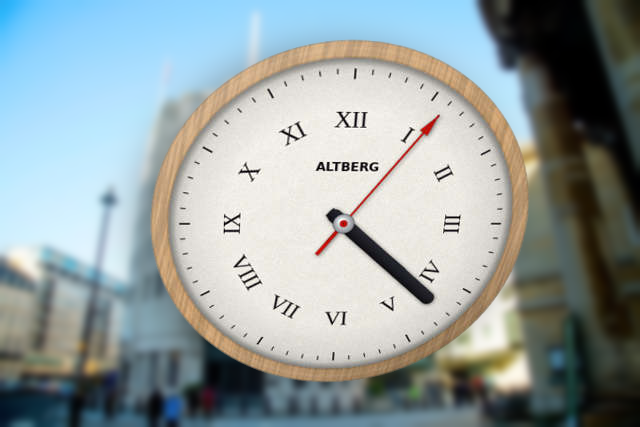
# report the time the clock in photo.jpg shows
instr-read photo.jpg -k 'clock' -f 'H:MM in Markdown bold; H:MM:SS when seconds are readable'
**4:22:06**
